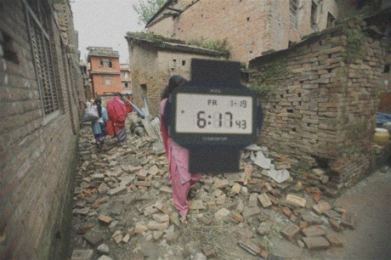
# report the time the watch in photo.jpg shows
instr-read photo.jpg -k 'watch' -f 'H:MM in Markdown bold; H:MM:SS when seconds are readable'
**6:17**
